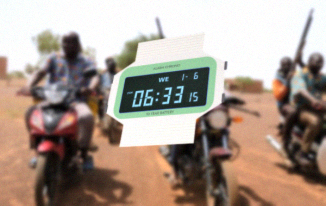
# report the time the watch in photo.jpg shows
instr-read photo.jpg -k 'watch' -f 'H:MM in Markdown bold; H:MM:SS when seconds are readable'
**6:33:15**
